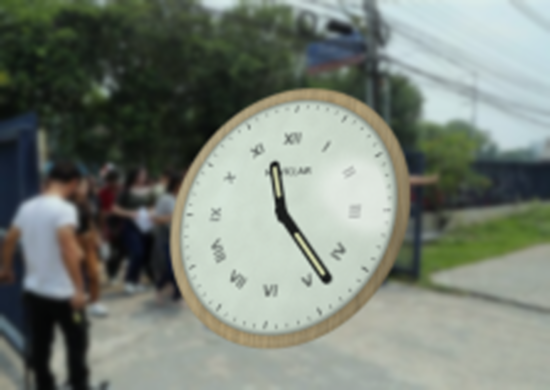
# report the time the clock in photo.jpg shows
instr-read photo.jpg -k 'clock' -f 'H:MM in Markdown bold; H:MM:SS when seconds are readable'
**11:23**
